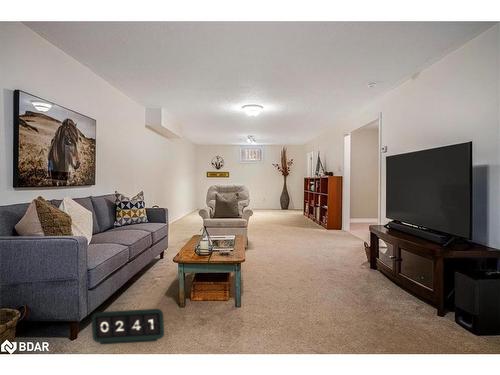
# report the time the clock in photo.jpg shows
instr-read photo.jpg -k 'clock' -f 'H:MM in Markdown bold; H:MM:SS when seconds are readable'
**2:41**
